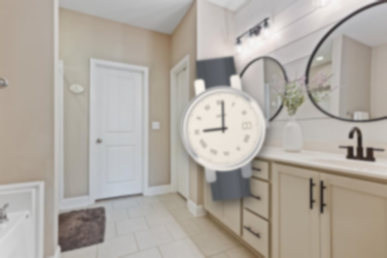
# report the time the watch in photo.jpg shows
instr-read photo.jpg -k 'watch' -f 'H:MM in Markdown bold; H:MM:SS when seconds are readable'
**9:01**
